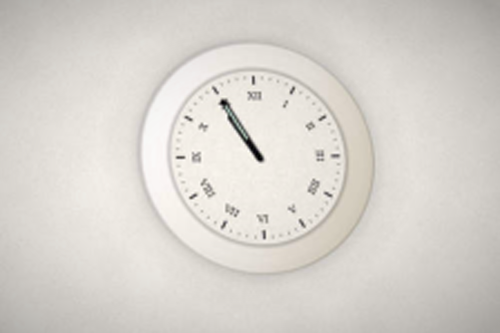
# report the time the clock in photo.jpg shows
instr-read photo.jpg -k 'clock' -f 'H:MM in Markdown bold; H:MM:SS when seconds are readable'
**10:55**
